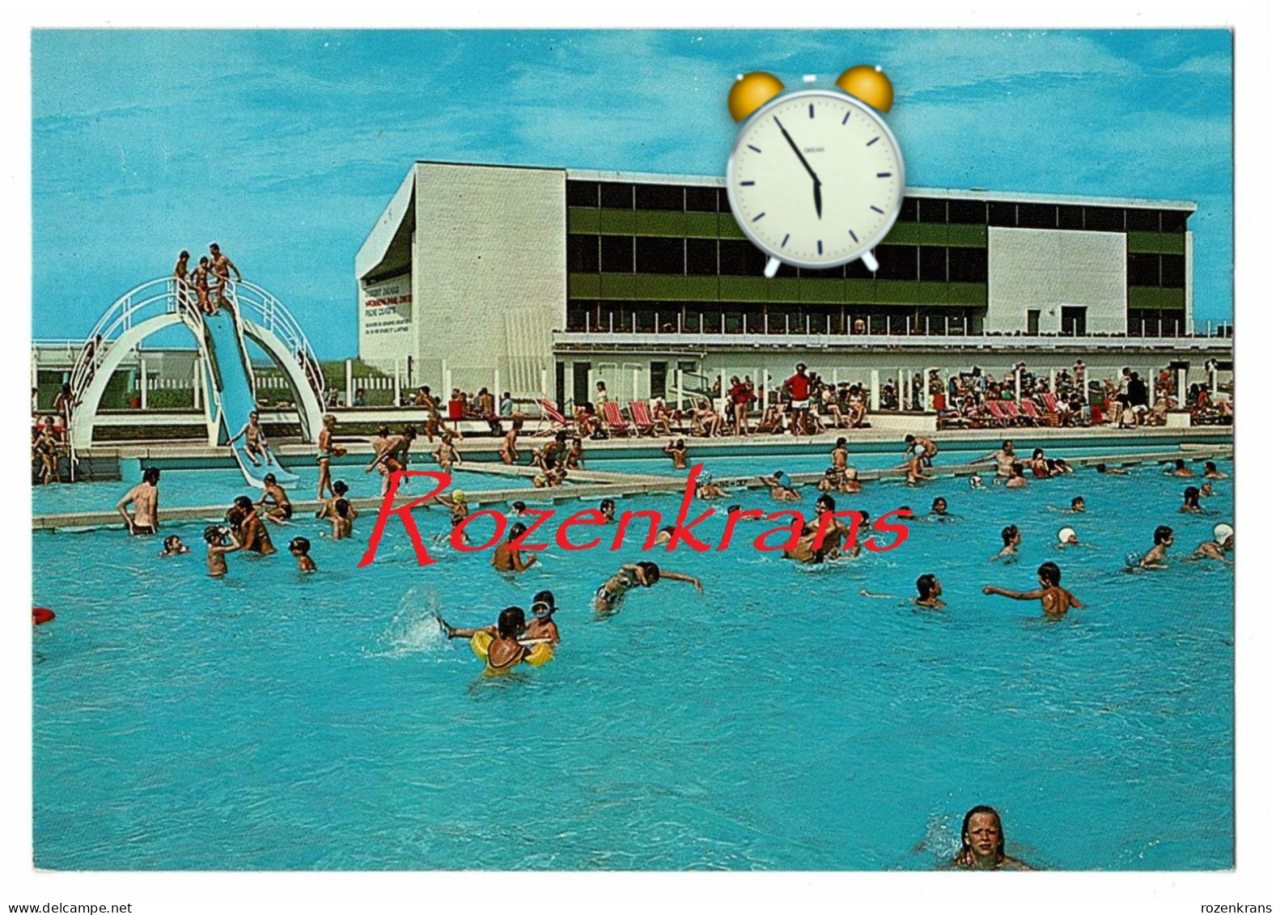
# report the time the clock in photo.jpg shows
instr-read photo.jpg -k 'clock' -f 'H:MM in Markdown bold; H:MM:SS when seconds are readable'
**5:55**
